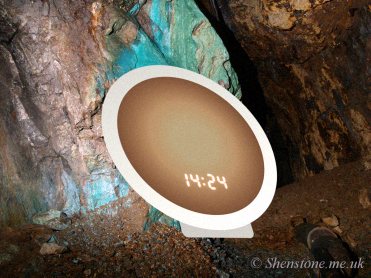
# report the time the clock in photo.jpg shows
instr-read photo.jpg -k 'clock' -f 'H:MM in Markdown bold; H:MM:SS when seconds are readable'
**14:24**
